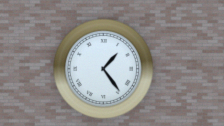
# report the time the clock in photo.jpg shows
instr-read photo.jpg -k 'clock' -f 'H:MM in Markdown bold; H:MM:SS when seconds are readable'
**1:24**
